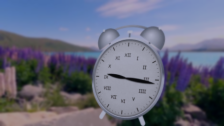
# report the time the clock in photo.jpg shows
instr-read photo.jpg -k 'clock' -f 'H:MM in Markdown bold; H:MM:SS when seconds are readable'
**9:16**
